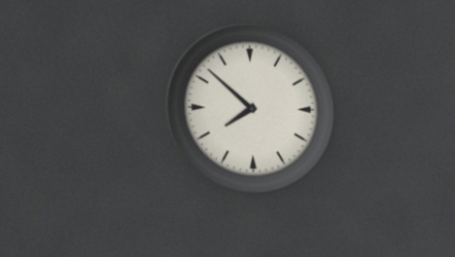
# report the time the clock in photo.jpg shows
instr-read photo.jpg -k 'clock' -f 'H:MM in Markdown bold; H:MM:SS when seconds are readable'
**7:52**
